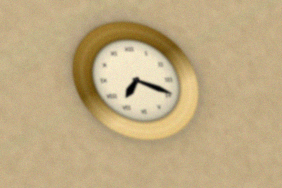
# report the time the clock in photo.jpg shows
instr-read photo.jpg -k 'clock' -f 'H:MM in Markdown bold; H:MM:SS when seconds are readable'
**7:19**
